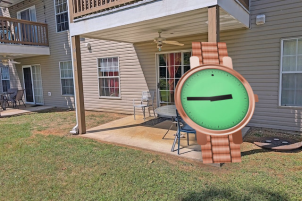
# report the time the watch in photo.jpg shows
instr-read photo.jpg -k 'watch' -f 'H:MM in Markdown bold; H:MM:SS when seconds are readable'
**2:45**
